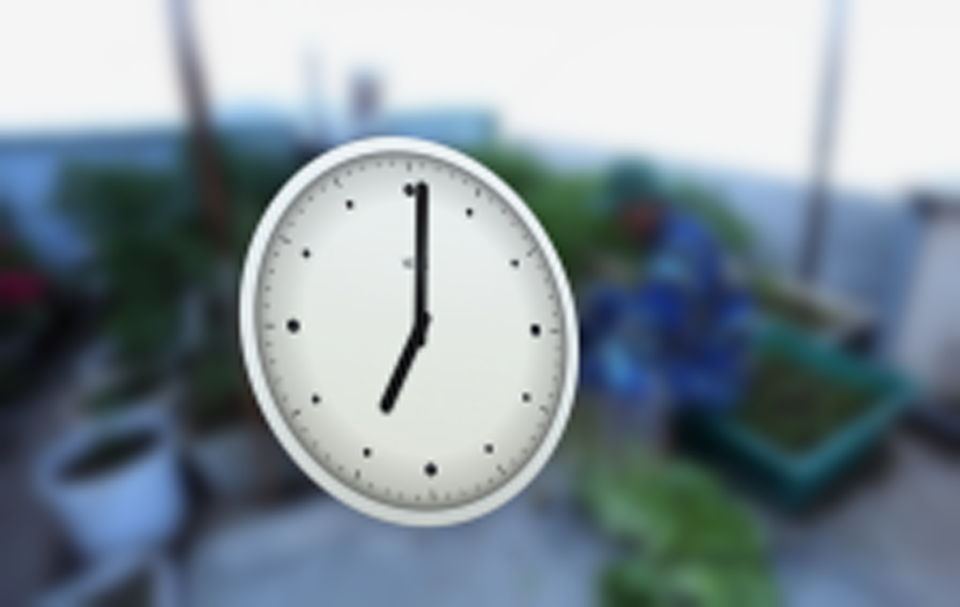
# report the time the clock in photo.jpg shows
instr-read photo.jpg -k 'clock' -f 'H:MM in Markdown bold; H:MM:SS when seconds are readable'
**7:01**
